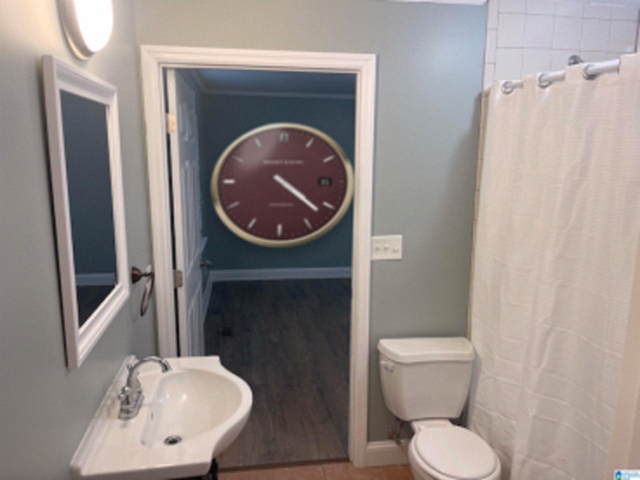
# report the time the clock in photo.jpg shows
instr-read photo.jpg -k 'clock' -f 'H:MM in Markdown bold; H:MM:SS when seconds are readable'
**4:22**
